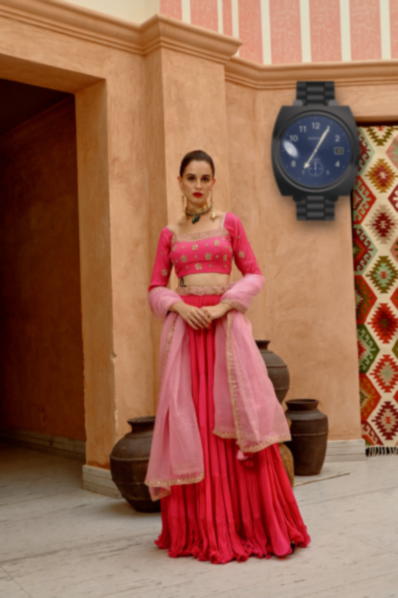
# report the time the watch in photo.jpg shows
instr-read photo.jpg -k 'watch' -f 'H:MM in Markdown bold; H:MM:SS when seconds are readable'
**7:05**
